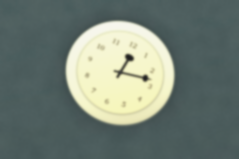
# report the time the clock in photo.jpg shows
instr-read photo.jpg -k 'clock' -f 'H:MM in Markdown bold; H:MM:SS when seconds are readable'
**12:13**
